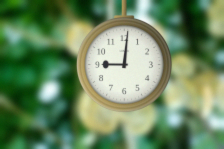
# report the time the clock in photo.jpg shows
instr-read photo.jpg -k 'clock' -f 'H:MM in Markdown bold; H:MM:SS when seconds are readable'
**9:01**
